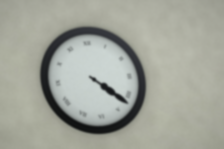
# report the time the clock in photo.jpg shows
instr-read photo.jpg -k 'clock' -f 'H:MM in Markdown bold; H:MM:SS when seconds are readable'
**4:22**
